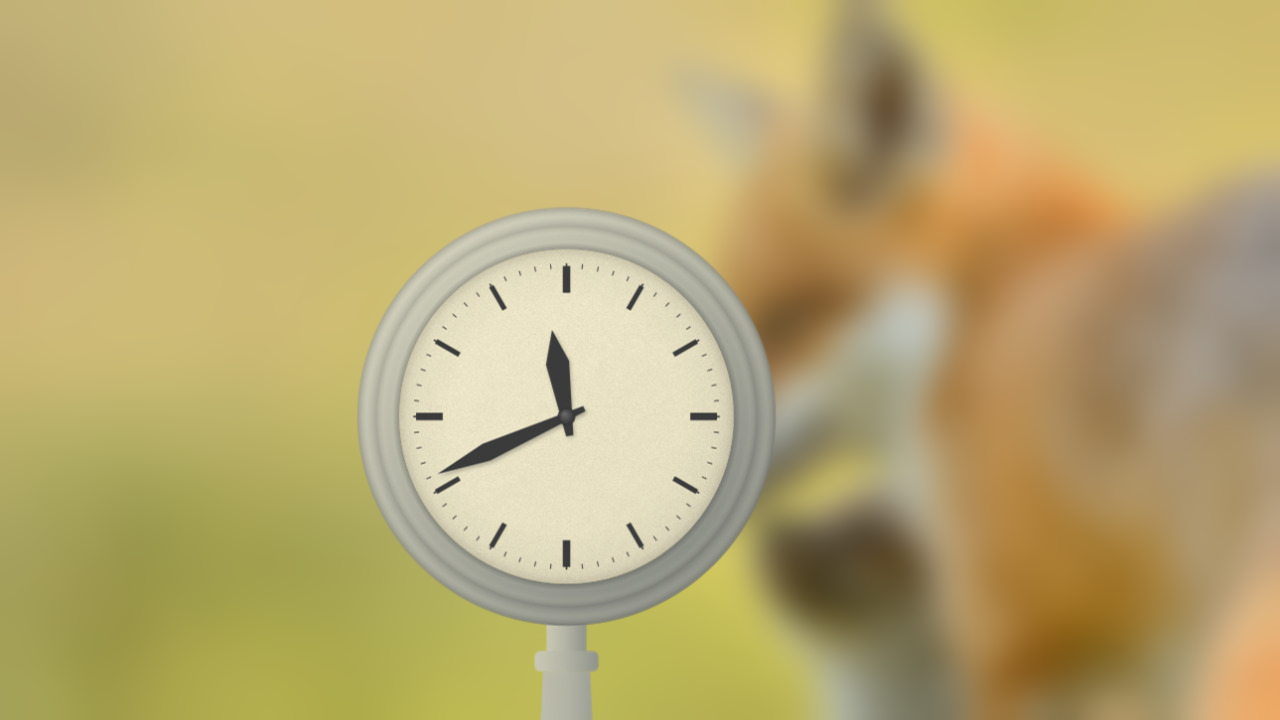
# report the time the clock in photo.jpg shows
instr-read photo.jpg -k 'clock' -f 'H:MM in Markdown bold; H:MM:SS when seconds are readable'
**11:41**
